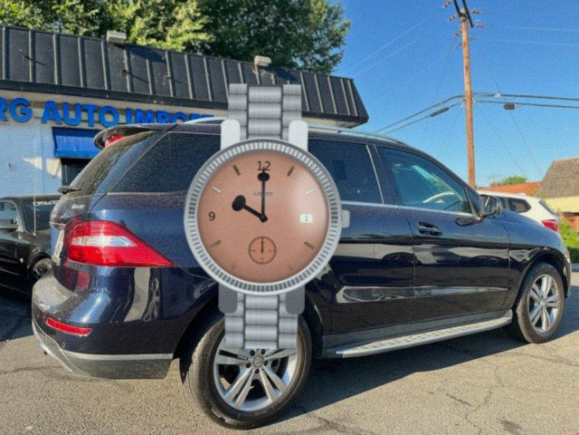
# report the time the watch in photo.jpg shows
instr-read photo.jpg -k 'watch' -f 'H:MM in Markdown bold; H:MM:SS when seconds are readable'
**10:00**
